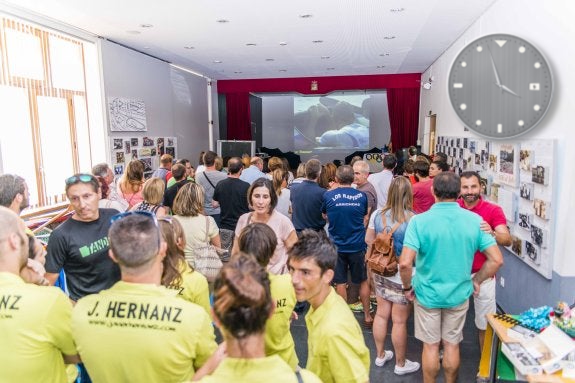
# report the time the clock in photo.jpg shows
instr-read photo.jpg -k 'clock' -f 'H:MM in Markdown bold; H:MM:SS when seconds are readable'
**3:57**
